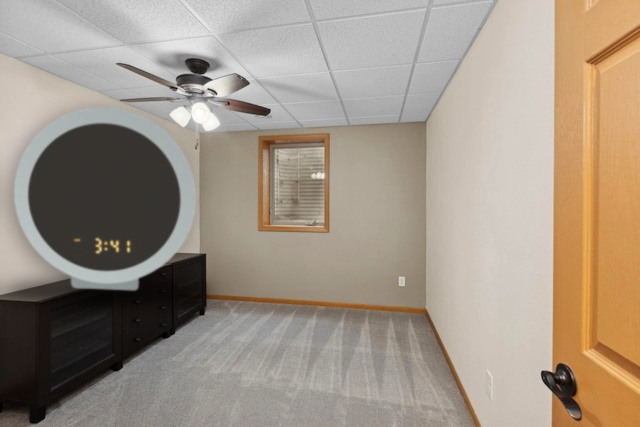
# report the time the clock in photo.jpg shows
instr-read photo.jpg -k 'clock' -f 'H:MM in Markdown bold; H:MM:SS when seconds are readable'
**3:41**
